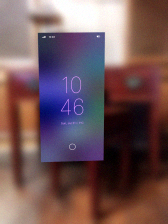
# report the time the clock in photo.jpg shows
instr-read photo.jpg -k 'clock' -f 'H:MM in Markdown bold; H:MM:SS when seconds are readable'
**10:46**
